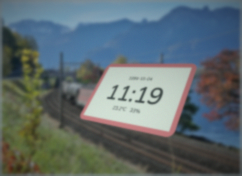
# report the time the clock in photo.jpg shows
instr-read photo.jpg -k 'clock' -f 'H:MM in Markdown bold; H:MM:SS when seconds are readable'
**11:19**
